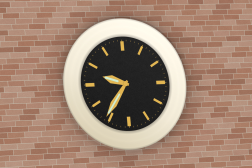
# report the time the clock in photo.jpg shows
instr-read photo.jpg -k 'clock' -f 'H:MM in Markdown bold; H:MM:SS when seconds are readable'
**9:36**
